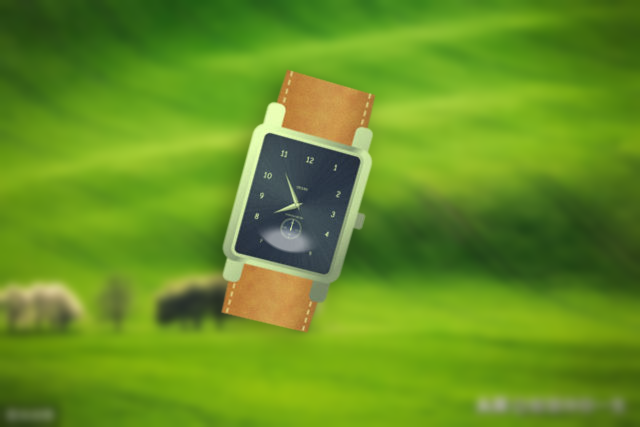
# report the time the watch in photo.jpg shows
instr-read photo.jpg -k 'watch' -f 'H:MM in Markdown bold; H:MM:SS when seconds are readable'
**7:54**
